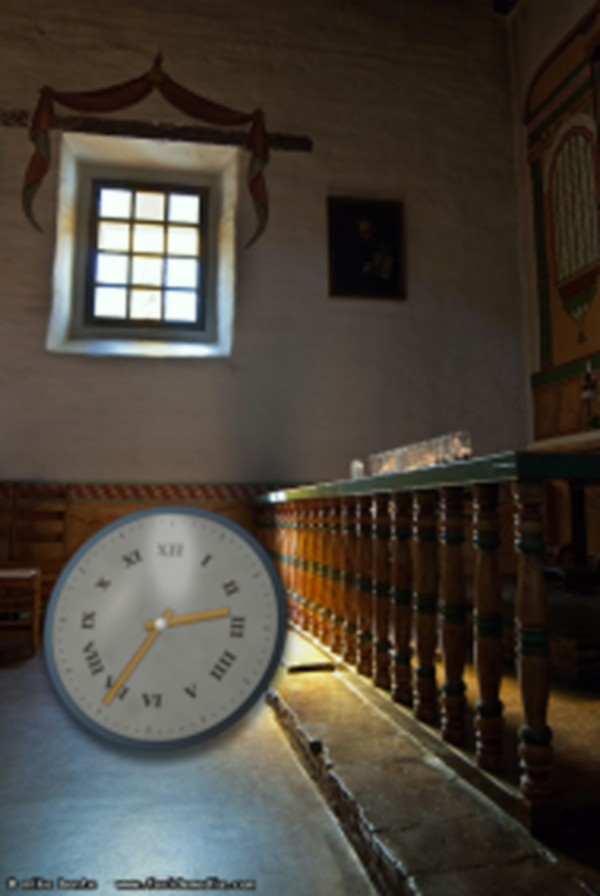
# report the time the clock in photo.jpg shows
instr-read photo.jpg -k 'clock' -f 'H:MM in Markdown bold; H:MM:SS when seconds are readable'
**2:35**
